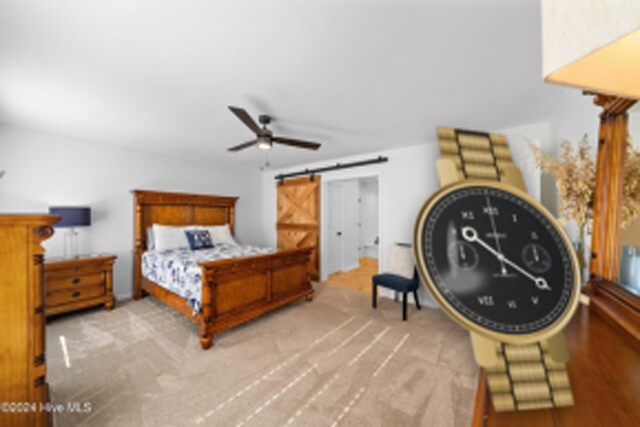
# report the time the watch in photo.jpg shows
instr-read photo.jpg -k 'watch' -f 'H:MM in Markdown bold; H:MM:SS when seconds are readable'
**10:21**
